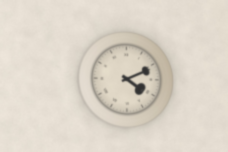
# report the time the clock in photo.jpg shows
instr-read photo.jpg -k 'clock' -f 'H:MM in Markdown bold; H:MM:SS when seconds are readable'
**4:11**
